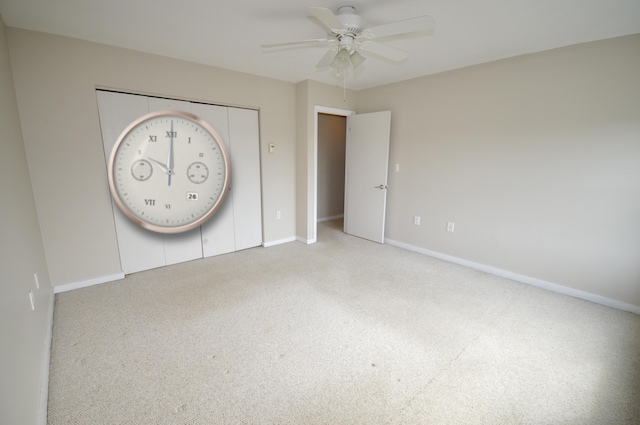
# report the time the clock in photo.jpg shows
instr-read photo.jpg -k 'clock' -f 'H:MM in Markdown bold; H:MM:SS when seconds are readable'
**10:00**
